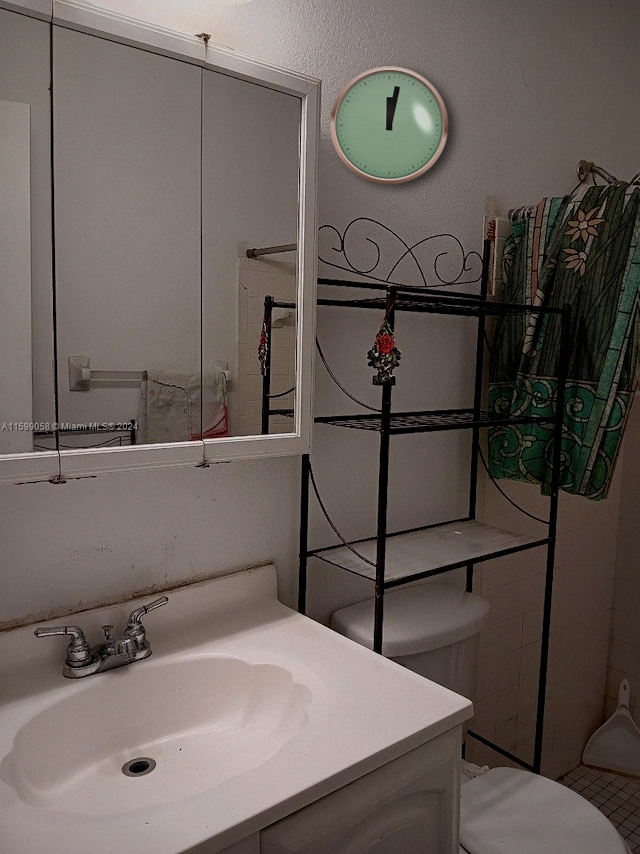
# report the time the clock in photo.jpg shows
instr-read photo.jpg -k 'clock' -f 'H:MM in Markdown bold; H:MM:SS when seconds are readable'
**12:02**
